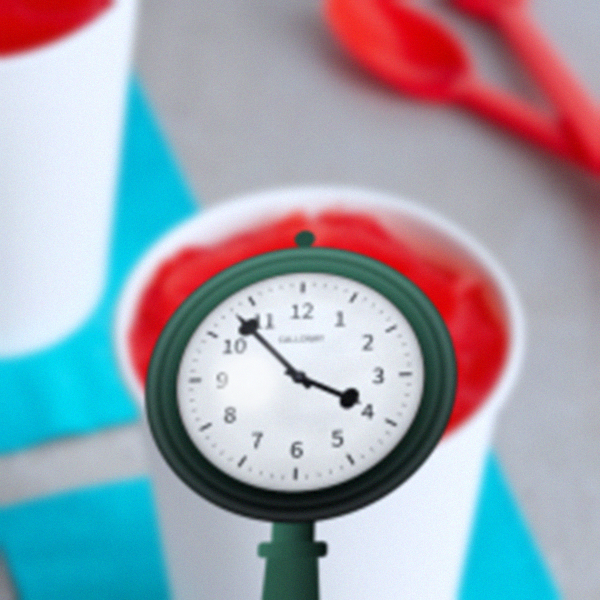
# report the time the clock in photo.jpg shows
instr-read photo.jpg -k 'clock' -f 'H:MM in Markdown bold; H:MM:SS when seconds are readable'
**3:53**
